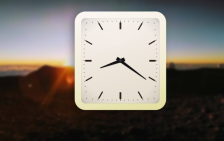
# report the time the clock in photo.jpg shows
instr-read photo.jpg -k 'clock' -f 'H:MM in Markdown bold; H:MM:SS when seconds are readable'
**8:21**
